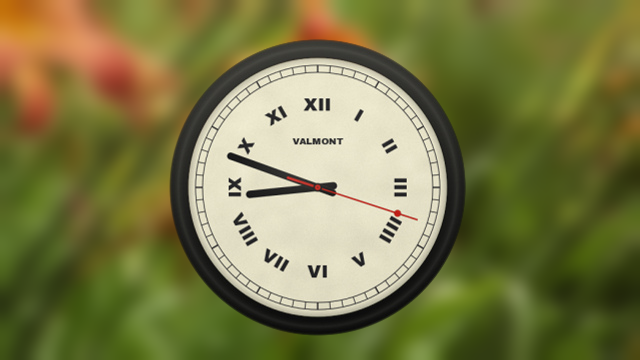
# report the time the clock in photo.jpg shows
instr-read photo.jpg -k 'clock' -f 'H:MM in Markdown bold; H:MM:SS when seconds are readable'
**8:48:18**
